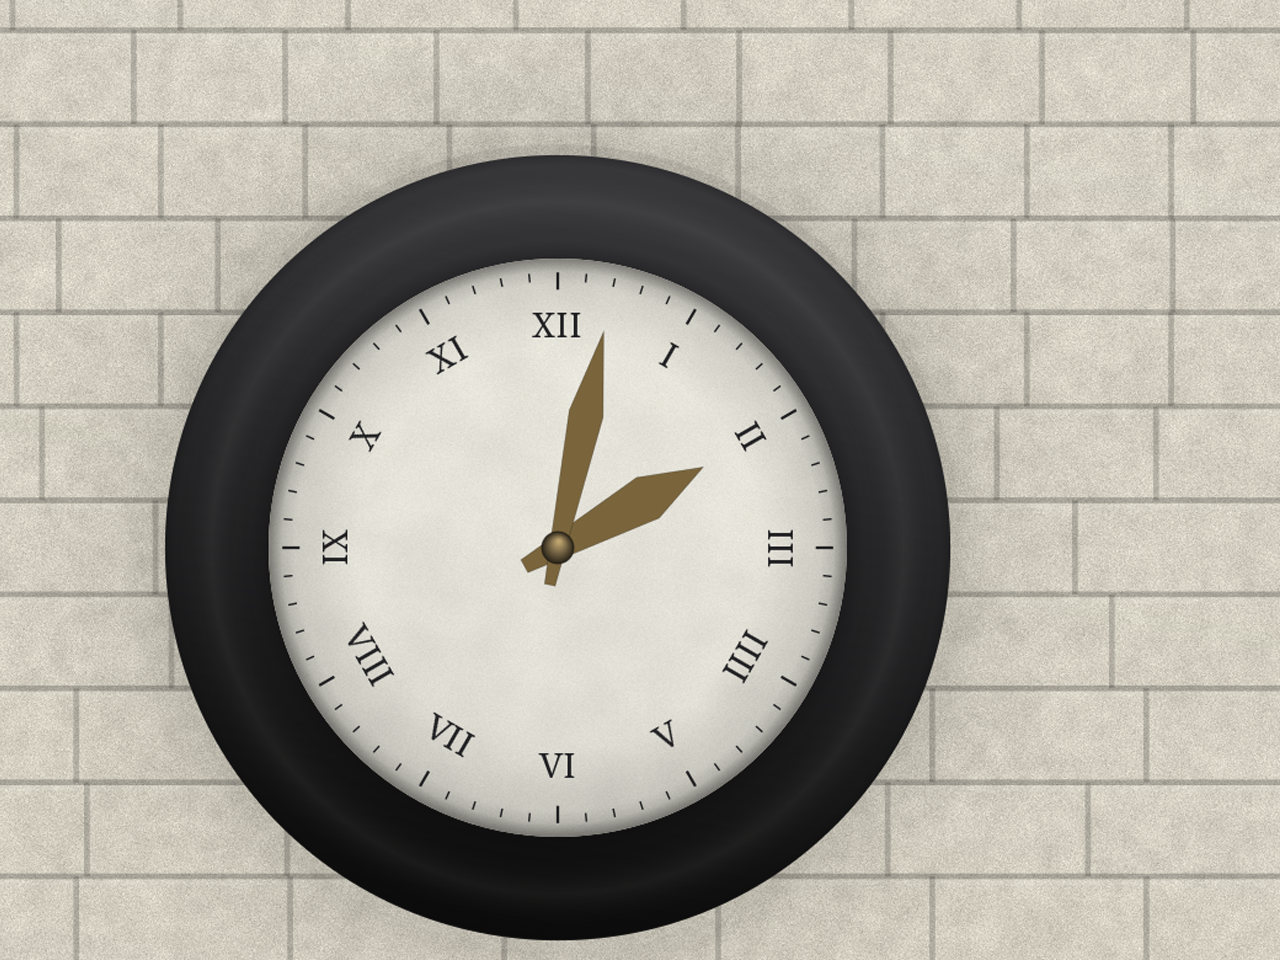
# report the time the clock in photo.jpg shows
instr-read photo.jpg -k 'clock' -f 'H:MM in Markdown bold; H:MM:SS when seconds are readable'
**2:02**
